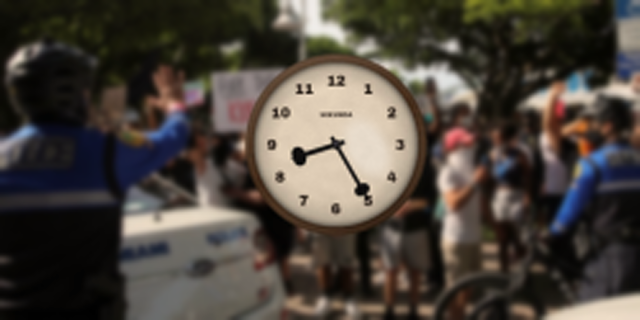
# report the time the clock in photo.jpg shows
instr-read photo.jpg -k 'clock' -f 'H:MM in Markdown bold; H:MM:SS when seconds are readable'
**8:25**
